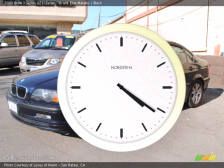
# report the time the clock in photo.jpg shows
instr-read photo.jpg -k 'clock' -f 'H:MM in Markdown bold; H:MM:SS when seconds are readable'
**4:21**
